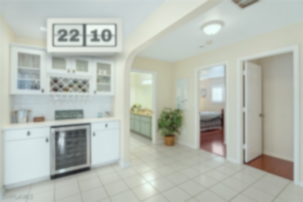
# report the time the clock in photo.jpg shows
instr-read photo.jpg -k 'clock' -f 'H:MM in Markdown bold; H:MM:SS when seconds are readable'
**22:10**
